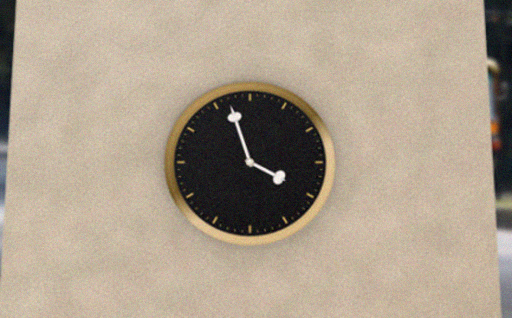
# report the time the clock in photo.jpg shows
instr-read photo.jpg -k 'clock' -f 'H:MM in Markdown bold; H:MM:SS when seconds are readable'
**3:57**
